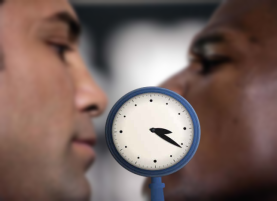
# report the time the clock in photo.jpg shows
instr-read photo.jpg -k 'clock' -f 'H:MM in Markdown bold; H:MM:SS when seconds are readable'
**3:21**
